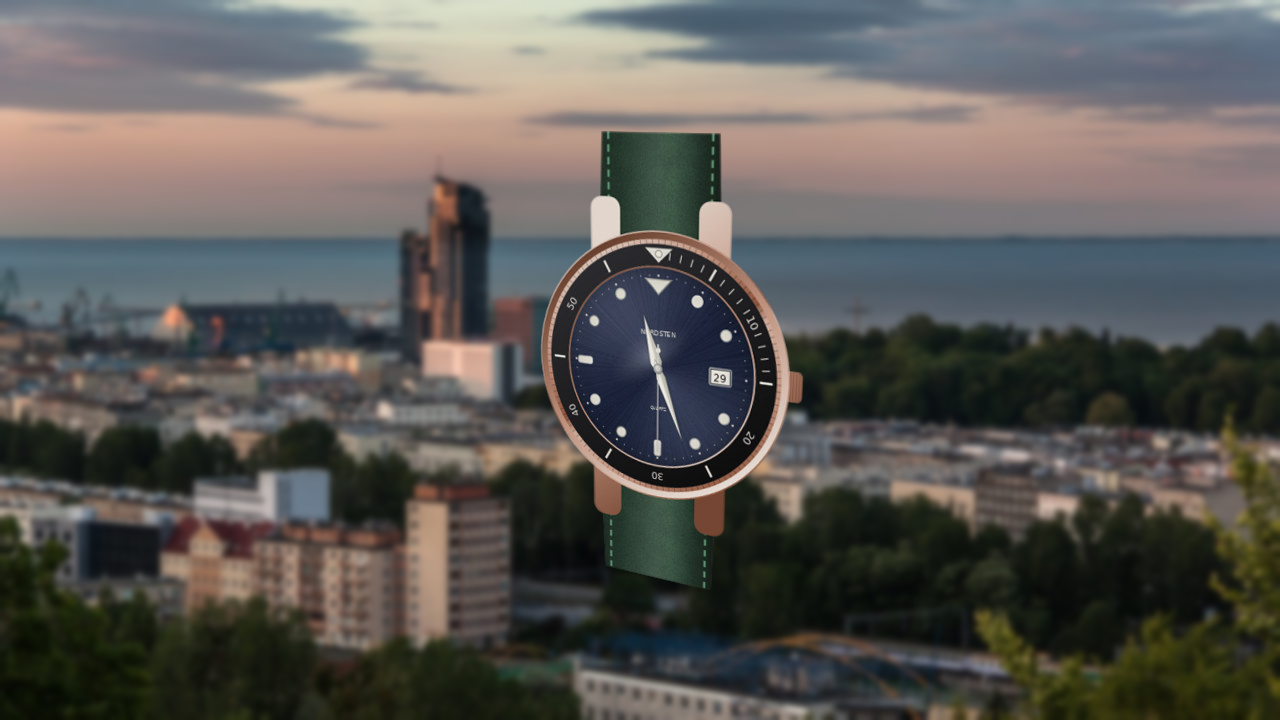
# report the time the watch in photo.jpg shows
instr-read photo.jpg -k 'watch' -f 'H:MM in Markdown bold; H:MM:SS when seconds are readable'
**11:26:30**
